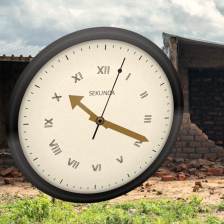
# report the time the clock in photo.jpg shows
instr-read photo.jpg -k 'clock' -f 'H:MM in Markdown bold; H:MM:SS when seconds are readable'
**10:19:03**
